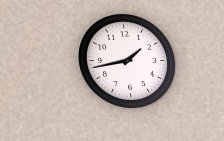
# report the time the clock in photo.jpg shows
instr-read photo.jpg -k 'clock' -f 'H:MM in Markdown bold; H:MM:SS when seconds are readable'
**1:43**
